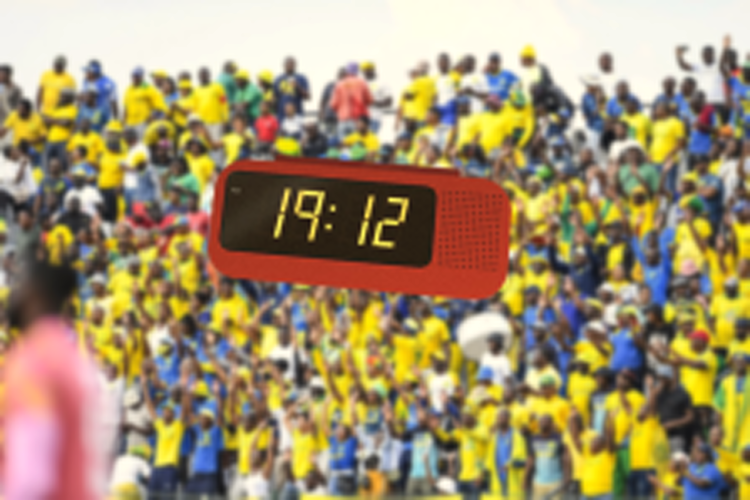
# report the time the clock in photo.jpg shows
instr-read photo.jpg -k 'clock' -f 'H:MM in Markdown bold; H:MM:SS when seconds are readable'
**19:12**
